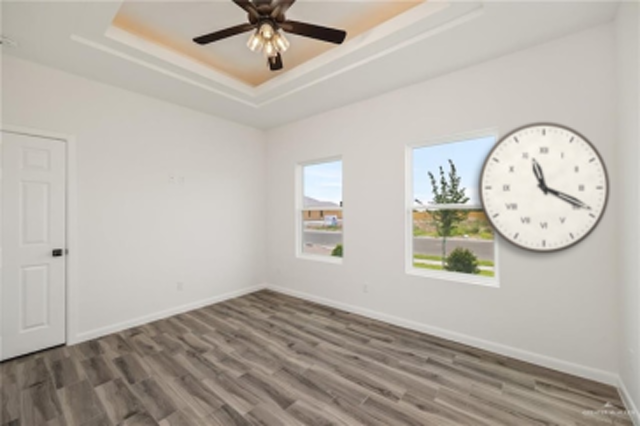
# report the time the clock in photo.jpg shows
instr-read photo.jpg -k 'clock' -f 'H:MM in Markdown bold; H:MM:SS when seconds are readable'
**11:19**
